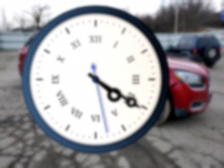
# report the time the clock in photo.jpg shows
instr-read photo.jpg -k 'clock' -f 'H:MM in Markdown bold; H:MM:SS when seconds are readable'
**4:20:28**
